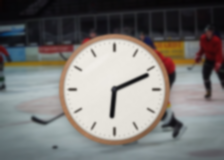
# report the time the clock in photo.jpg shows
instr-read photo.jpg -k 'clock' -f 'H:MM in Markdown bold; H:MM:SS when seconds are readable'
**6:11**
